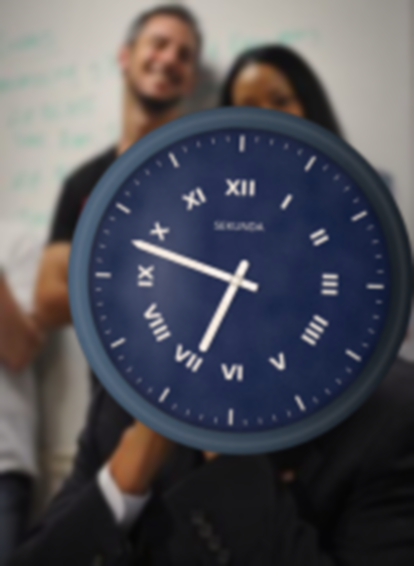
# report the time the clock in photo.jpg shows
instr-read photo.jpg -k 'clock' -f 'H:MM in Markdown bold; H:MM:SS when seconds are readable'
**6:48**
